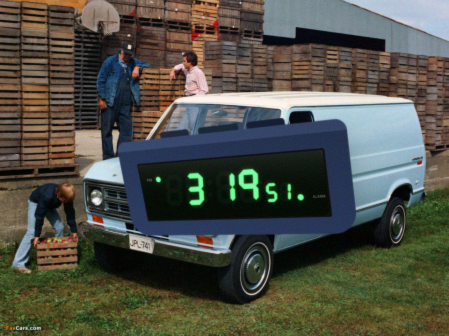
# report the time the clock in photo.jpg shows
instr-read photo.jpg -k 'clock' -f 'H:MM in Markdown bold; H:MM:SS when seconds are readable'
**3:19:51**
